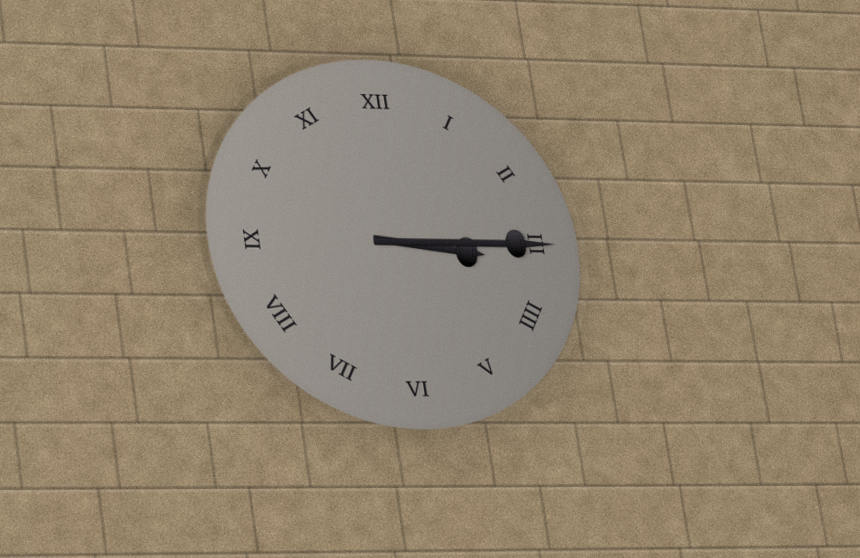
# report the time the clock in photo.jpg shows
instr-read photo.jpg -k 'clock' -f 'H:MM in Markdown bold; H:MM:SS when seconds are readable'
**3:15**
